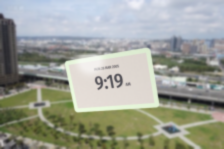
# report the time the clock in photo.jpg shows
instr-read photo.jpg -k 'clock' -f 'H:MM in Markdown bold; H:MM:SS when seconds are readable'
**9:19**
